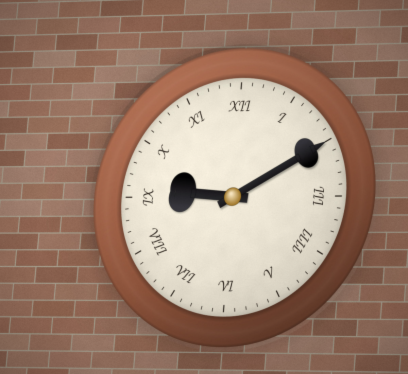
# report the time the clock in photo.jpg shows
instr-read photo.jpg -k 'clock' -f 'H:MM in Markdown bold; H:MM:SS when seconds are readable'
**9:10**
